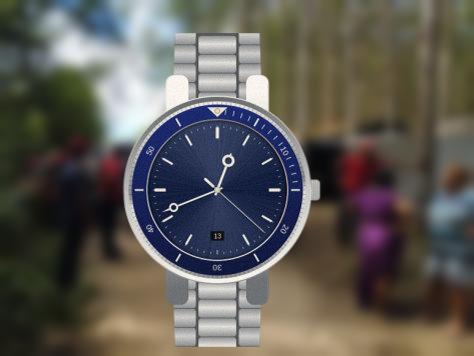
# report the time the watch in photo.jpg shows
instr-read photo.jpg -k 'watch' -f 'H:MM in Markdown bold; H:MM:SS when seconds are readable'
**12:41:22**
